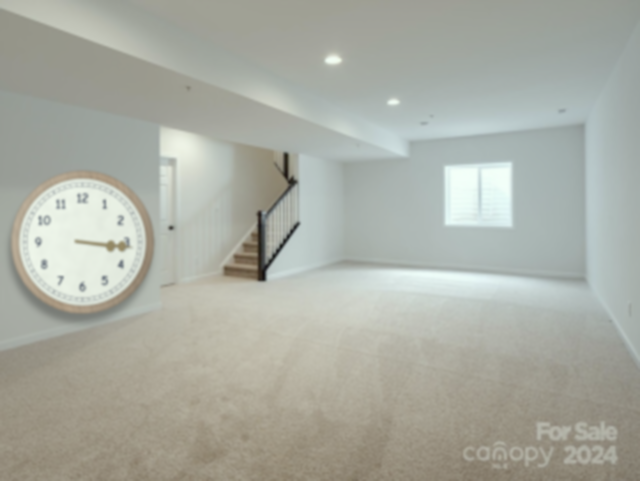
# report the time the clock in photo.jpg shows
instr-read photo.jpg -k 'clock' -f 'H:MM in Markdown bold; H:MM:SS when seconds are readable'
**3:16**
